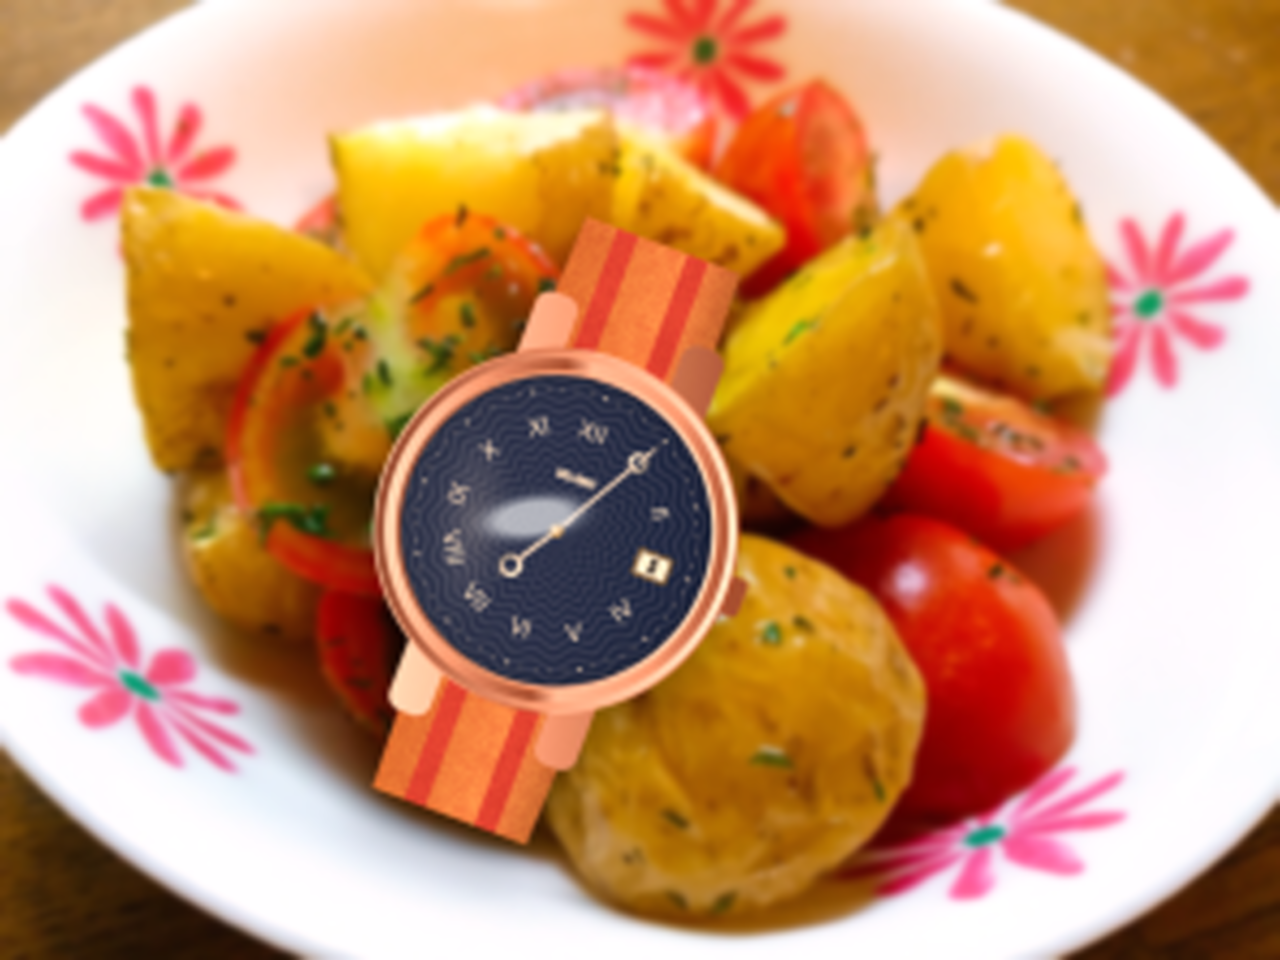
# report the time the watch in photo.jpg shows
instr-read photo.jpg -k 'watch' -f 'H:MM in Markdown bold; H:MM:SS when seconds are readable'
**7:05**
